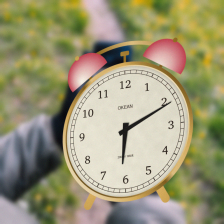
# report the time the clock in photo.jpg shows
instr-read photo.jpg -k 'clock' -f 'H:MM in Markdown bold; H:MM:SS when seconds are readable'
**6:11**
